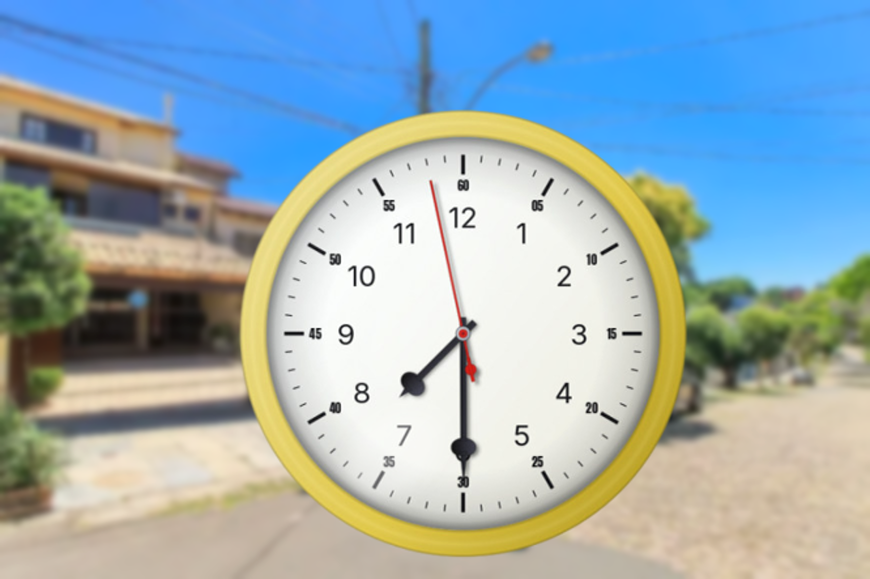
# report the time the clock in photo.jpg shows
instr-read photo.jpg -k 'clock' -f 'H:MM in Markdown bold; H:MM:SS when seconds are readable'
**7:29:58**
